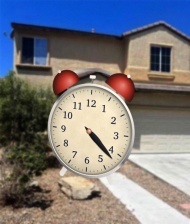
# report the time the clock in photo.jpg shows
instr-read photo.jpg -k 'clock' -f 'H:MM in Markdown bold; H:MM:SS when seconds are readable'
**4:22**
